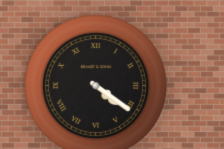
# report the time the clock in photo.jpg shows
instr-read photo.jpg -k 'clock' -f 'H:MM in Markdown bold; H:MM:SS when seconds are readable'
**4:21**
